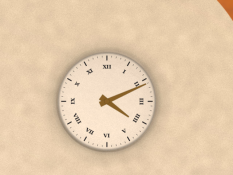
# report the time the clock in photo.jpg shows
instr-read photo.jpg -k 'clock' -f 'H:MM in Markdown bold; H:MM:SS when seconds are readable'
**4:11**
